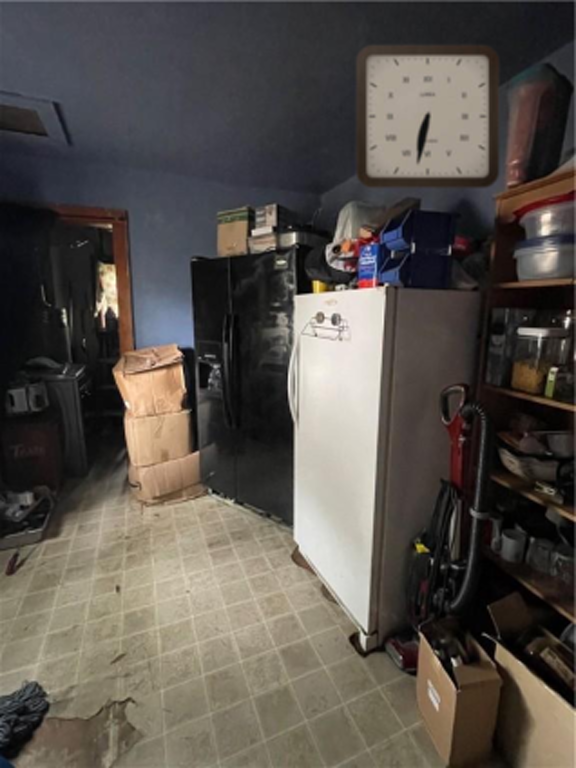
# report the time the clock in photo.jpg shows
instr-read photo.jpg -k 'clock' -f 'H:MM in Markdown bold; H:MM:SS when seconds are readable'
**6:32**
